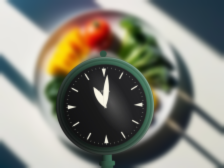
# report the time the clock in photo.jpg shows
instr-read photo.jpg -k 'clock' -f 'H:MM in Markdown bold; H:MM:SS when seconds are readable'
**11:01**
